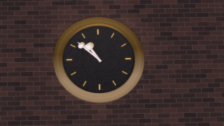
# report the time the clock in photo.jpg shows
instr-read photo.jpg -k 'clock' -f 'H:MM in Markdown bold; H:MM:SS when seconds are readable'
**10:52**
